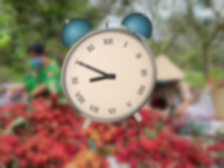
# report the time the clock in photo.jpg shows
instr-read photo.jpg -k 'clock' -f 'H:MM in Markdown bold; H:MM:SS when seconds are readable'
**8:50**
